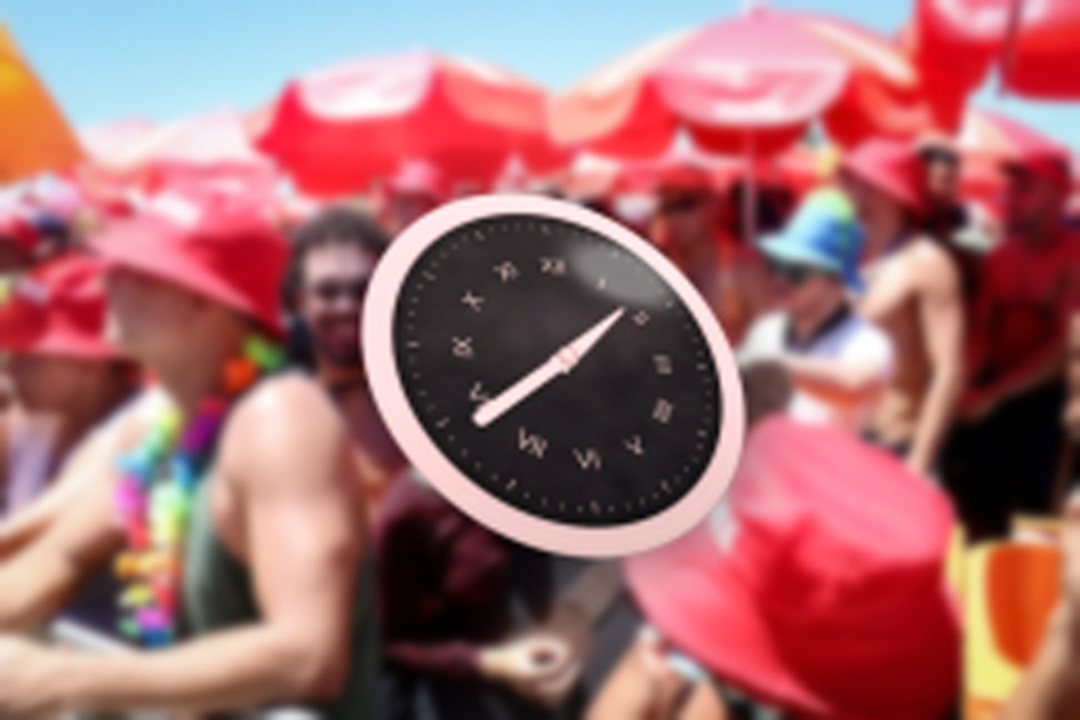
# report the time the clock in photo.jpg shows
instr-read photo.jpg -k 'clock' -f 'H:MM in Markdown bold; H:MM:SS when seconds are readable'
**1:39**
